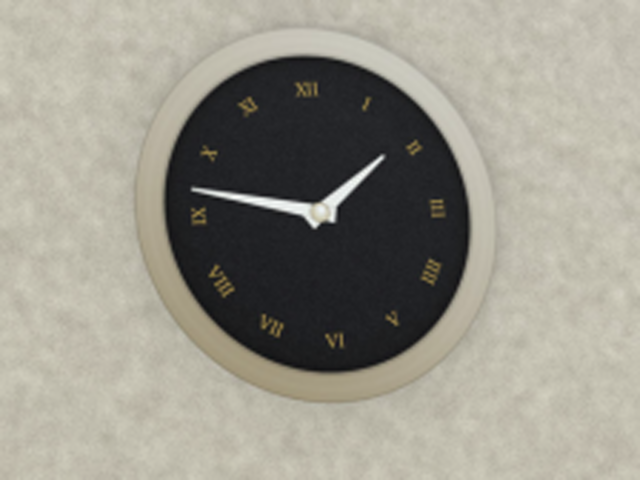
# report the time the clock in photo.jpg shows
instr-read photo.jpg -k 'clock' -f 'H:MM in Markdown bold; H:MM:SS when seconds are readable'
**1:47**
